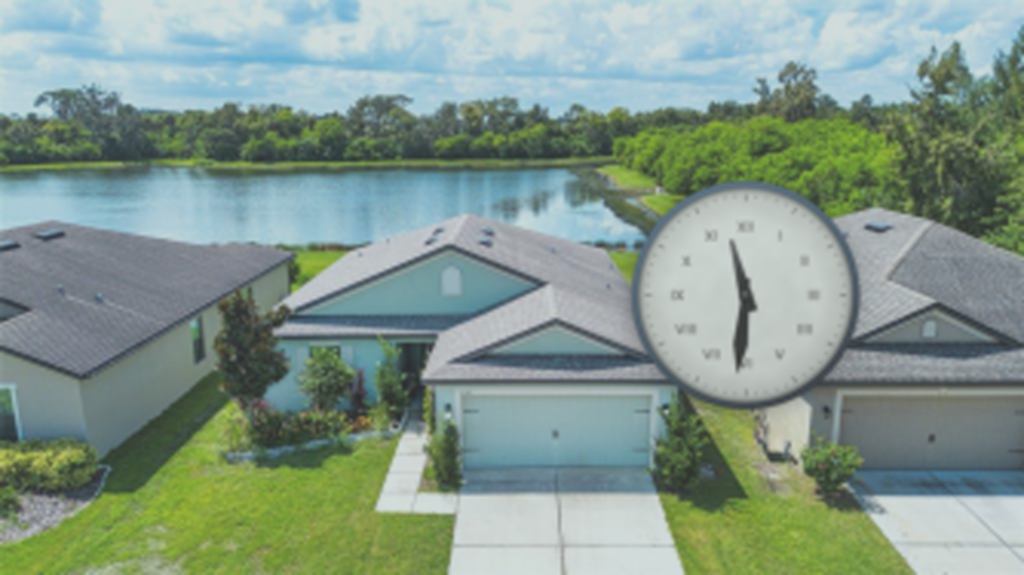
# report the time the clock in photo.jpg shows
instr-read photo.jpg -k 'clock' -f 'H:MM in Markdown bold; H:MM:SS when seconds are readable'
**11:31**
